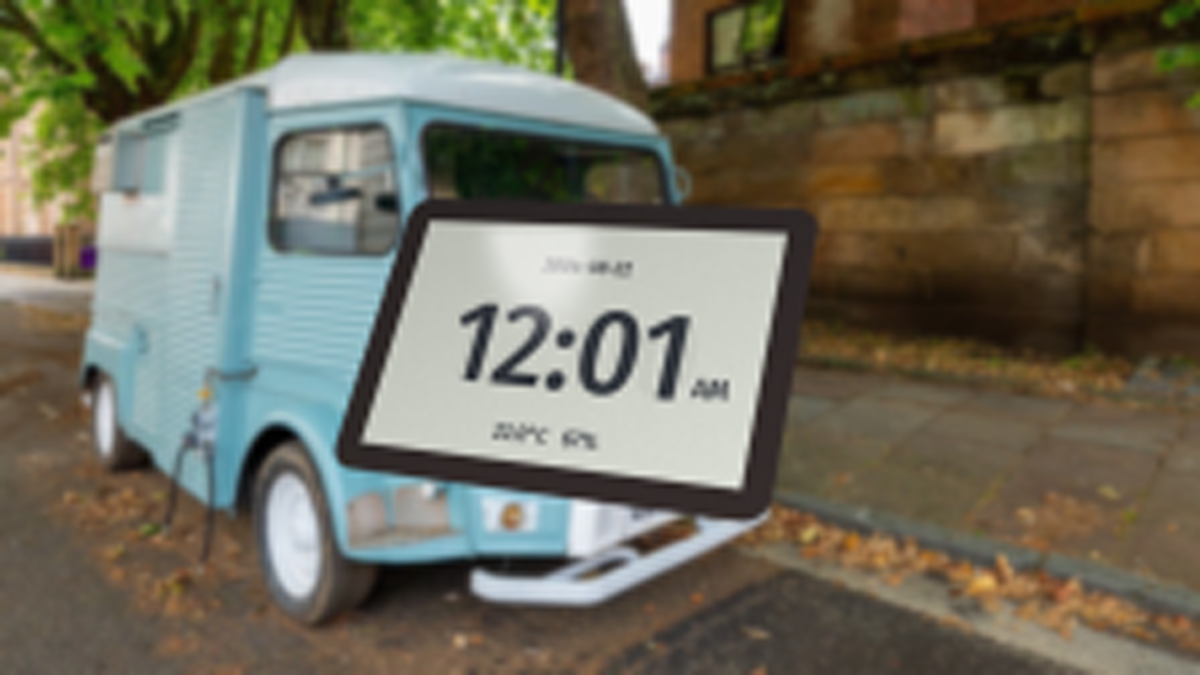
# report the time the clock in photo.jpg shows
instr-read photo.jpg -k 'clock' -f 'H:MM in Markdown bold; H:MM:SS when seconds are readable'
**12:01**
